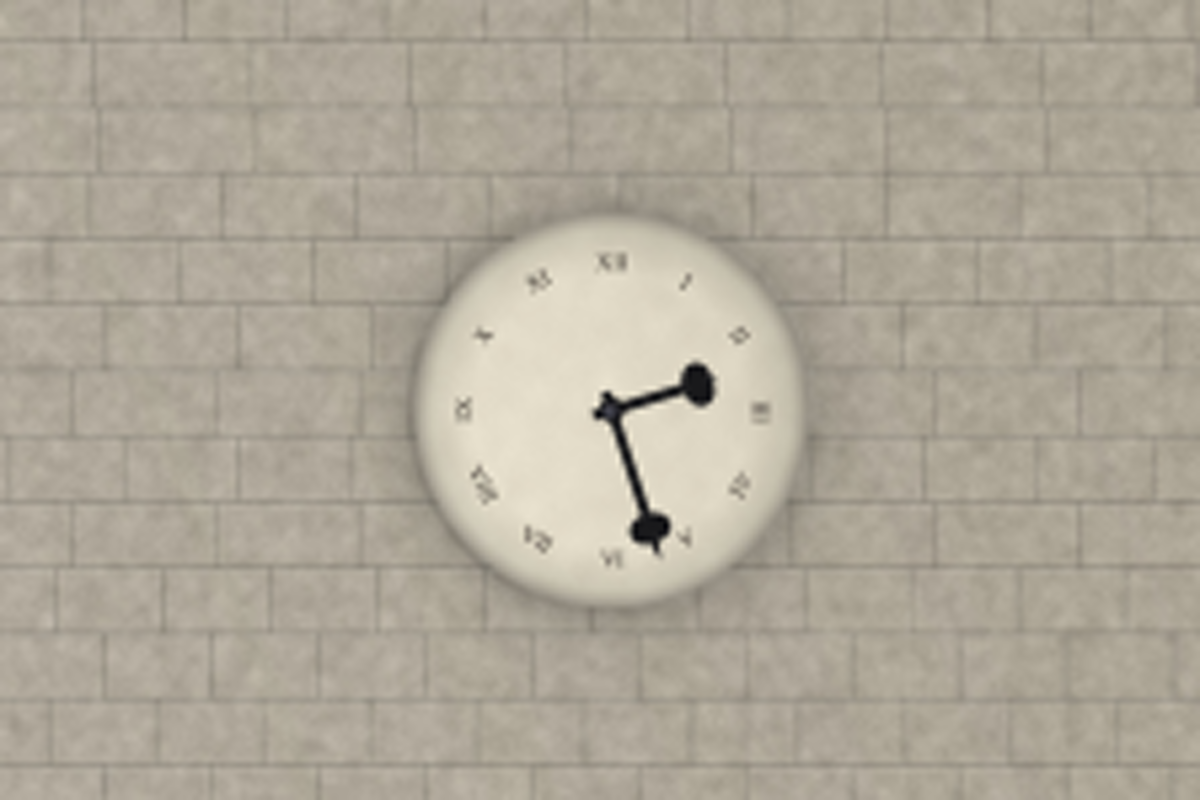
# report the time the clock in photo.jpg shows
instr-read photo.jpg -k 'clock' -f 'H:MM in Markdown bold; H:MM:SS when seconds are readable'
**2:27**
